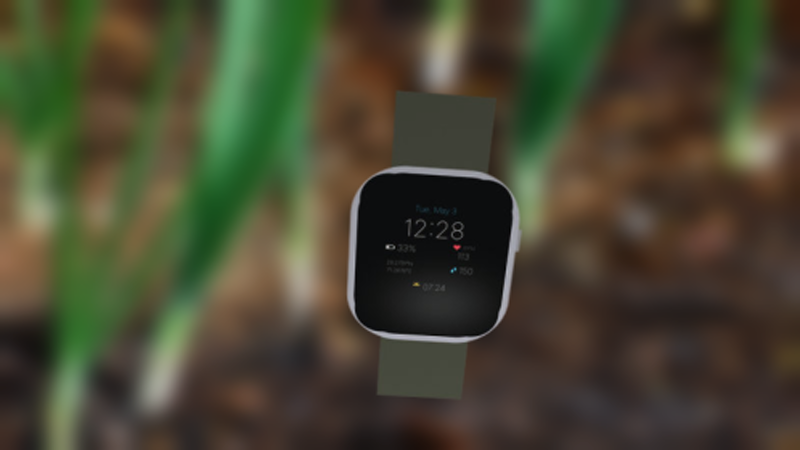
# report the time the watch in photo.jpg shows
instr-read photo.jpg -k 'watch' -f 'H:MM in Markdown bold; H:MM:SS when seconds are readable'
**12:28**
